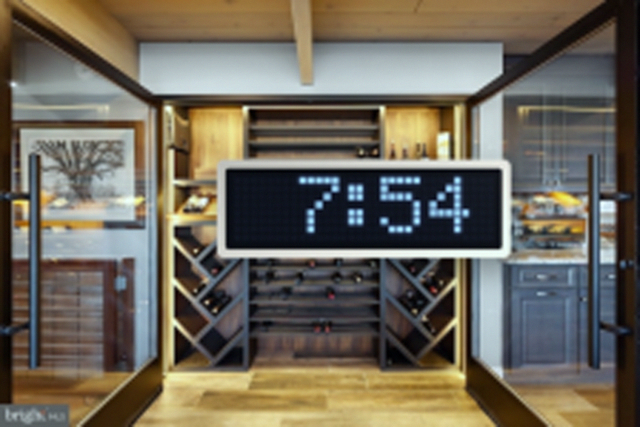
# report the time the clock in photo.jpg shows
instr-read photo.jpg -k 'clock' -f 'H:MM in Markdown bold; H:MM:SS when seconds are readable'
**7:54**
